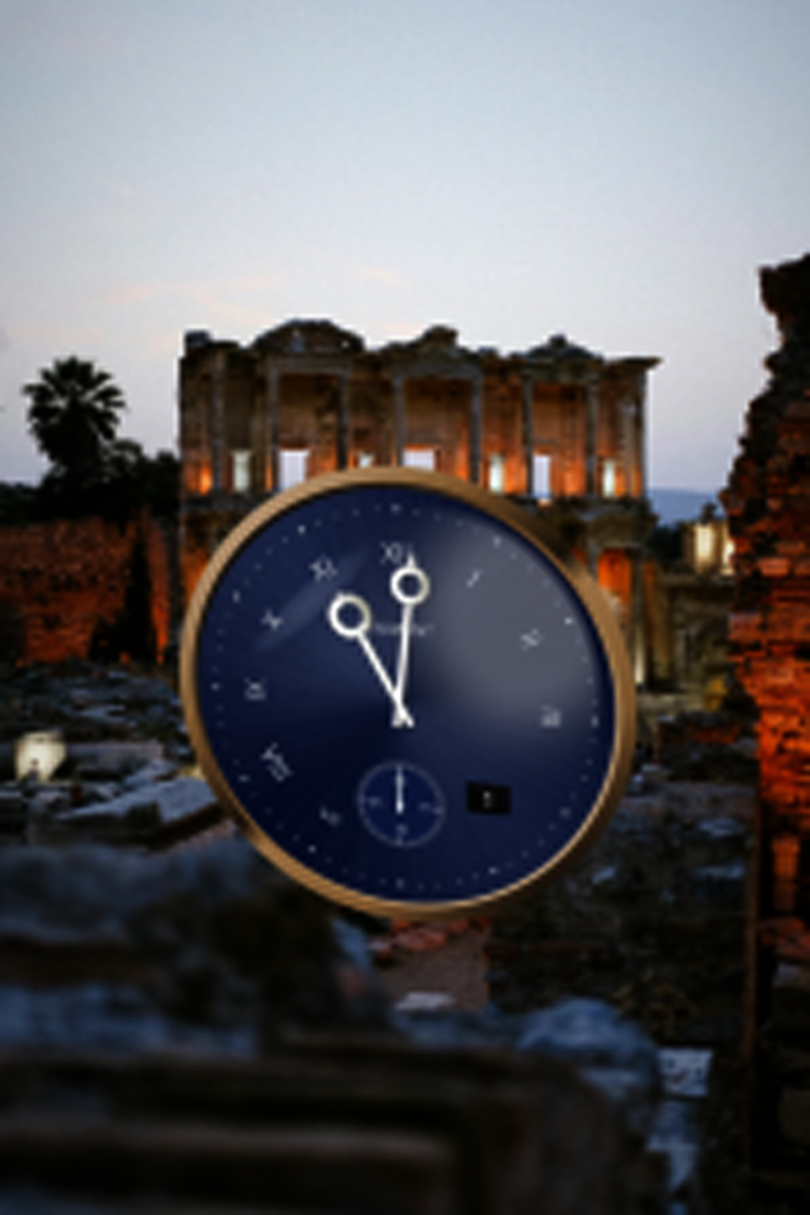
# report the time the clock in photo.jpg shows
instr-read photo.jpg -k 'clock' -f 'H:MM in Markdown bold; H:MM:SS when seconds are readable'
**11:01**
